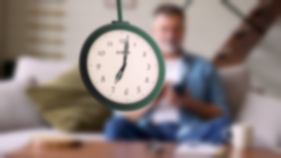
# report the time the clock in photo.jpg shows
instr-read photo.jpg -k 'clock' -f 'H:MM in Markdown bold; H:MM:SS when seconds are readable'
**7:02**
